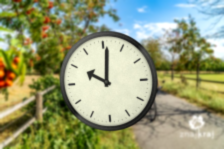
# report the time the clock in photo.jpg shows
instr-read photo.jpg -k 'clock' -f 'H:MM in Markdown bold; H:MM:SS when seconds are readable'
**10:01**
